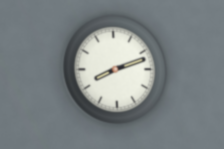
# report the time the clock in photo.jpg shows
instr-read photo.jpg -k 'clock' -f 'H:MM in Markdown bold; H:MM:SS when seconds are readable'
**8:12**
